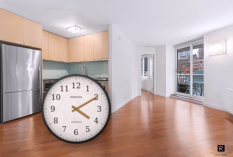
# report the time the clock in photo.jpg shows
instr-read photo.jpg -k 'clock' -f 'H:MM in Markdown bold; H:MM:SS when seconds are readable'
**4:10**
